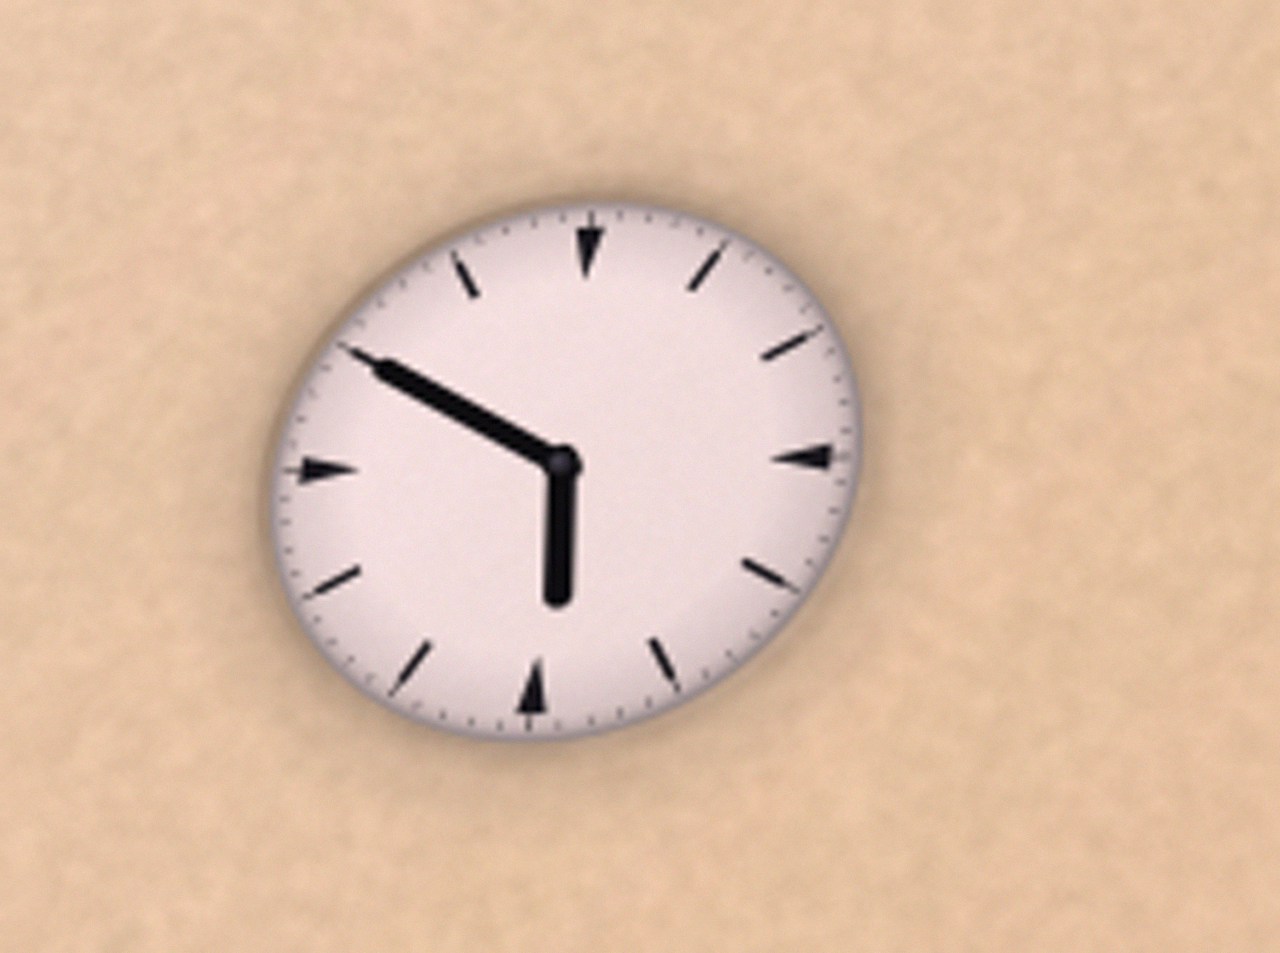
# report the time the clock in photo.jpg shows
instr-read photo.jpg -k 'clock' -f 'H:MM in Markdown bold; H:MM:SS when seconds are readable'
**5:50**
